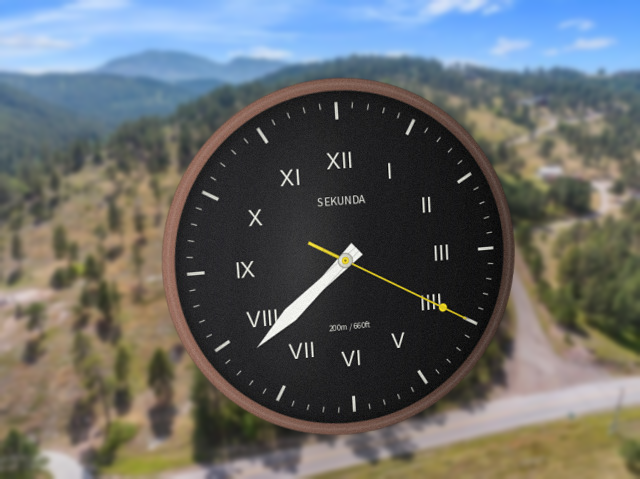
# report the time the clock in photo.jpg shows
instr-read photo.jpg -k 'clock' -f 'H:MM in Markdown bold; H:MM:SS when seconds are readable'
**7:38:20**
